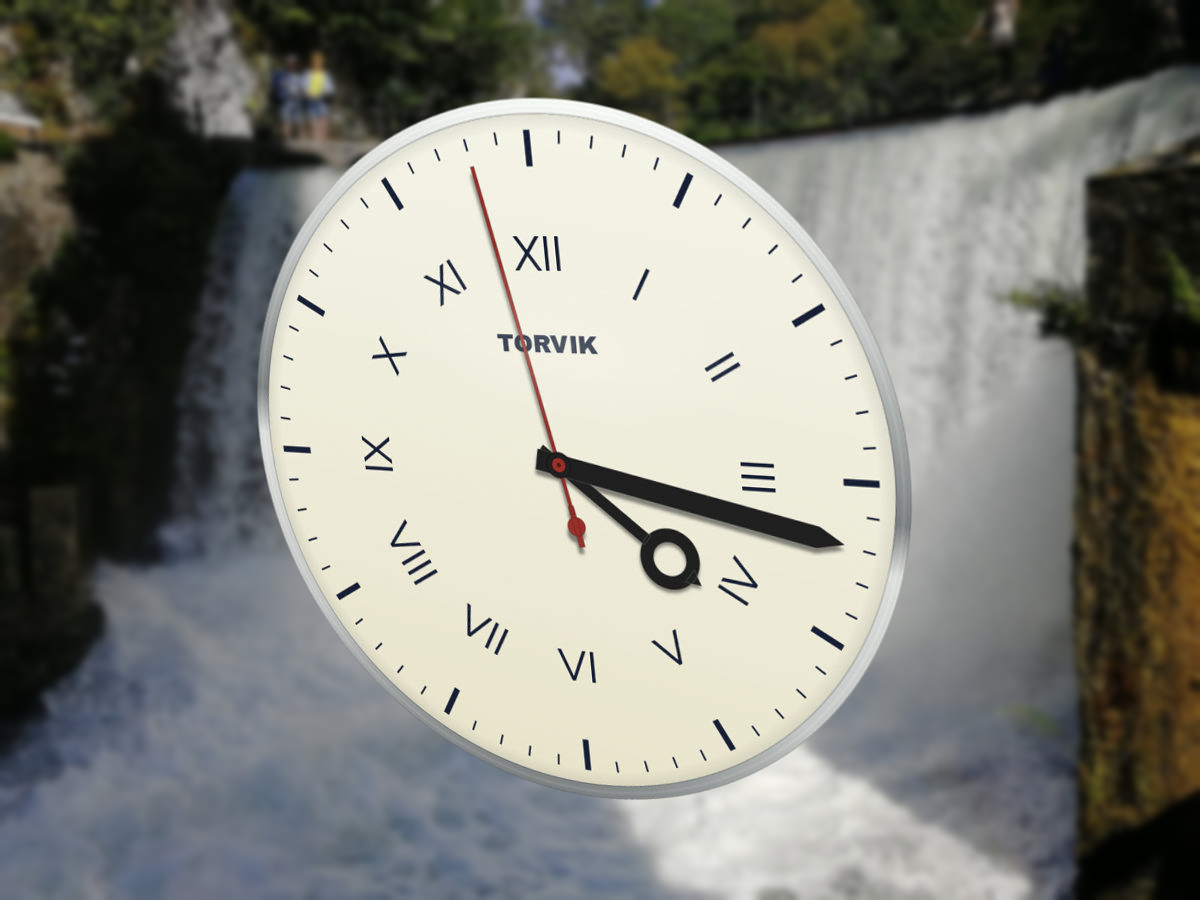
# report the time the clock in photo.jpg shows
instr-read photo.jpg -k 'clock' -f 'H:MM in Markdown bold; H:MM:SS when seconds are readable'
**4:16:58**
